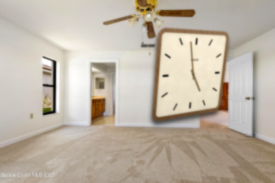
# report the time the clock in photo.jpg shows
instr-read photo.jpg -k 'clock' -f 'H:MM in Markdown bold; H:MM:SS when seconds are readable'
**4:58**
